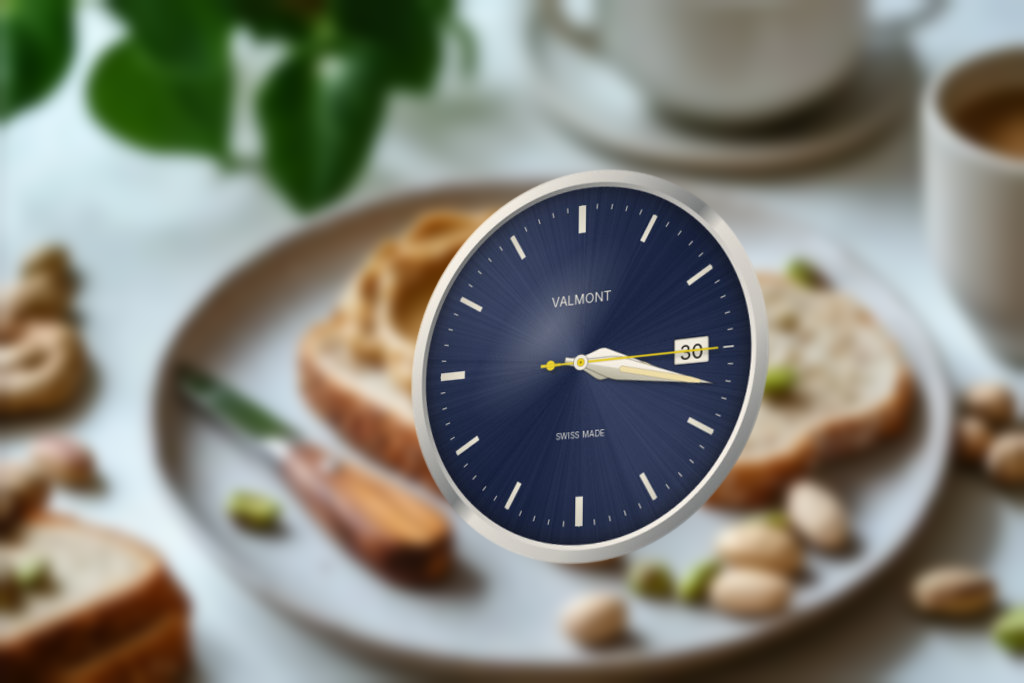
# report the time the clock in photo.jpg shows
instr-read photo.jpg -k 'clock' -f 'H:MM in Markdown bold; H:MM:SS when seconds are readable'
**3:17:15**
